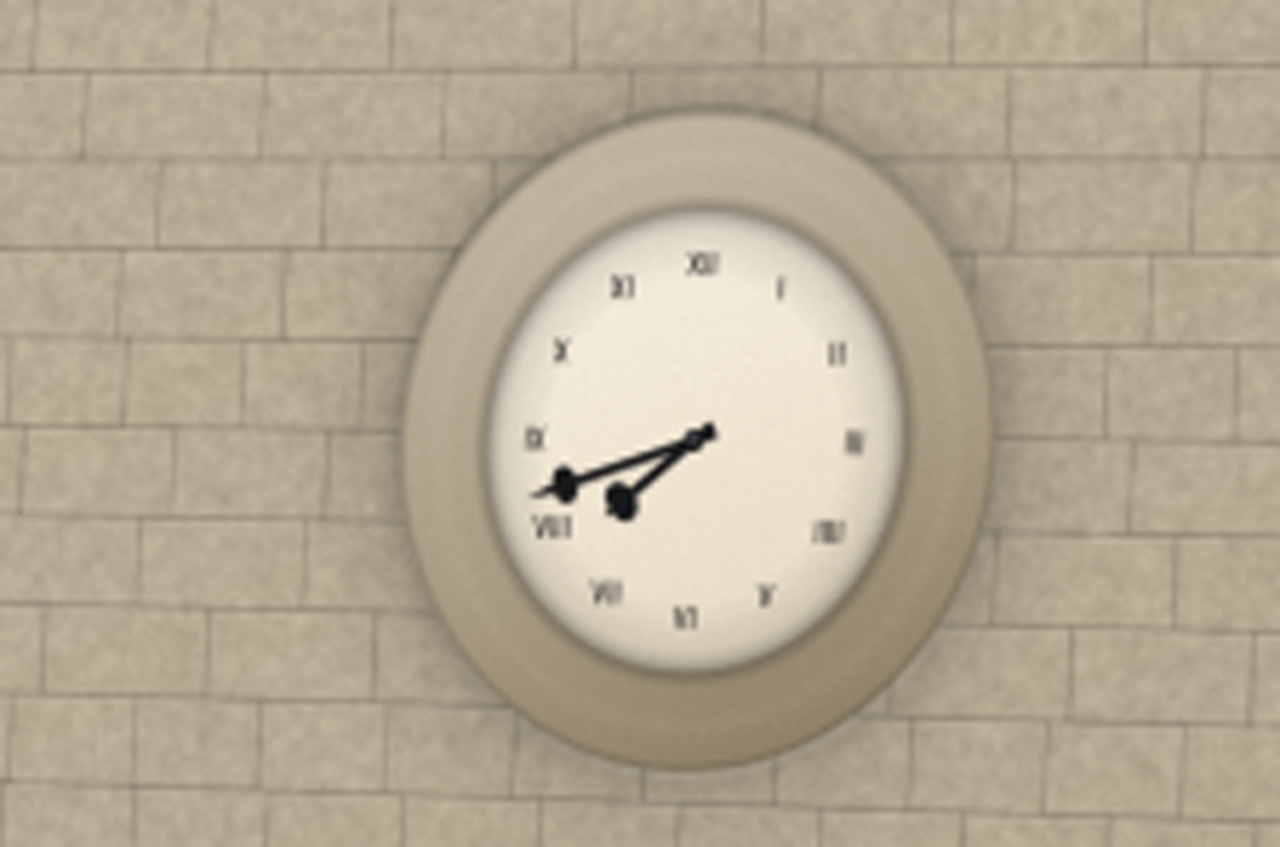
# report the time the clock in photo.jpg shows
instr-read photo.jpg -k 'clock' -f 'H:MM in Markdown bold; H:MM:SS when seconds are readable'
**7:42**
